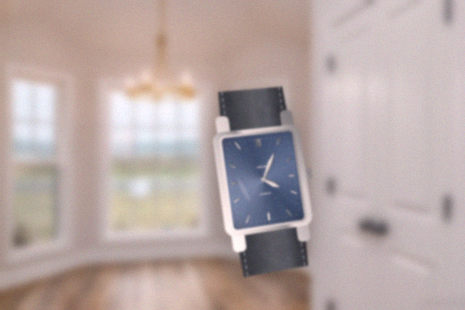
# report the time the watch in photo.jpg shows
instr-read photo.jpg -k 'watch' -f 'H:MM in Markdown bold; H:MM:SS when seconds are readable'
**4:05**
